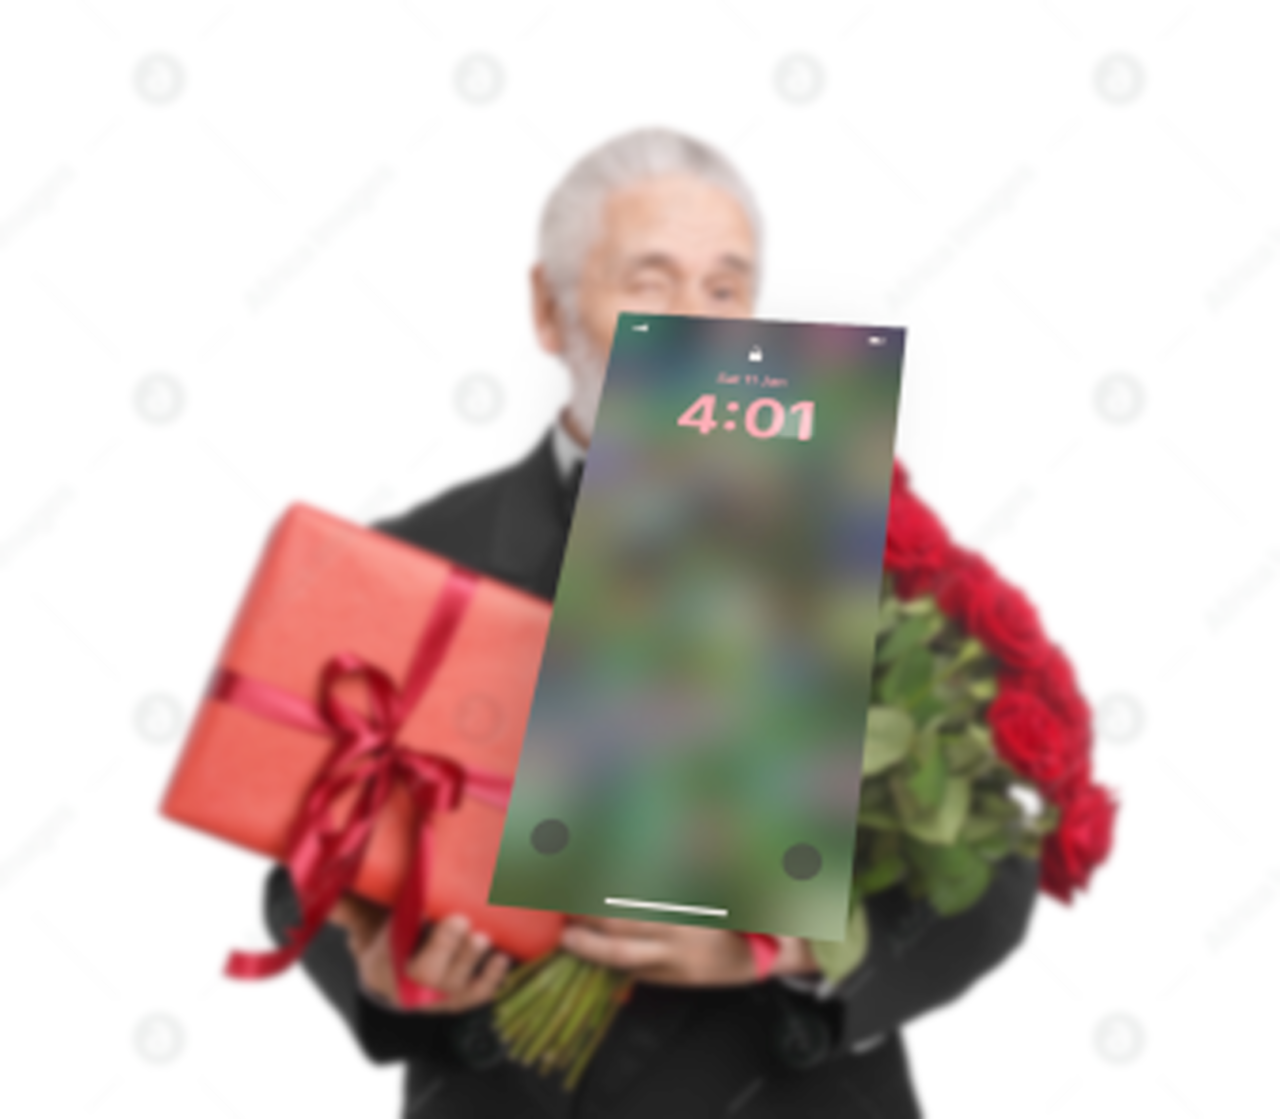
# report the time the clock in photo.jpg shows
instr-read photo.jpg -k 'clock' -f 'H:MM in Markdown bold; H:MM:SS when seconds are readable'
**4:01**
